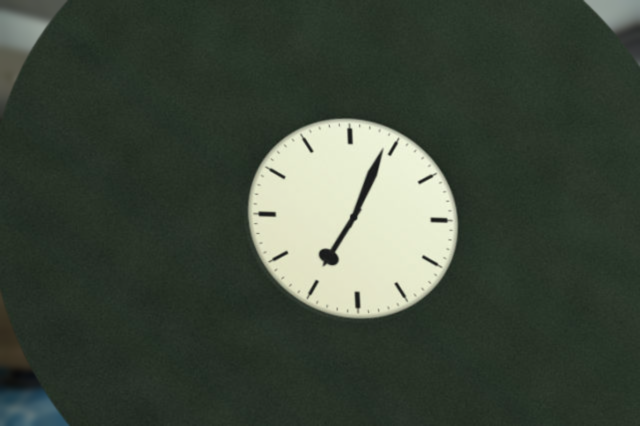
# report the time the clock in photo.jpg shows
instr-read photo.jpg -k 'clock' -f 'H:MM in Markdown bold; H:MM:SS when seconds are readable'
**7:04**
